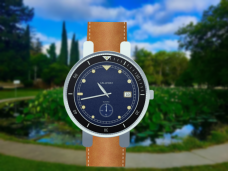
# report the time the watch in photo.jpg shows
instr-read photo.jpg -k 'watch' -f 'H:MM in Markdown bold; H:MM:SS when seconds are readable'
**10:43**
